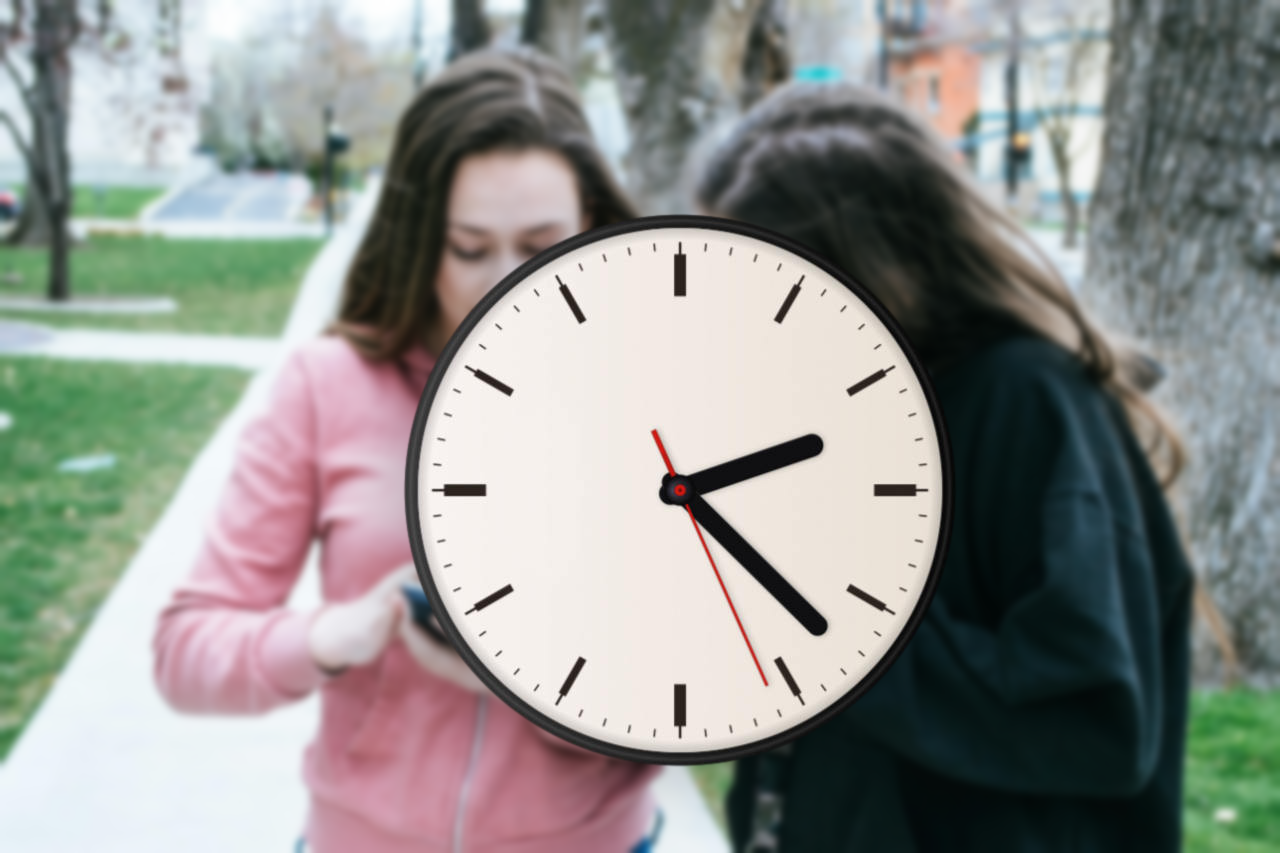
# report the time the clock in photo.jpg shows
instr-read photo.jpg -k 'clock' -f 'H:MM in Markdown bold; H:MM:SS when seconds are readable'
**2:22:26**
